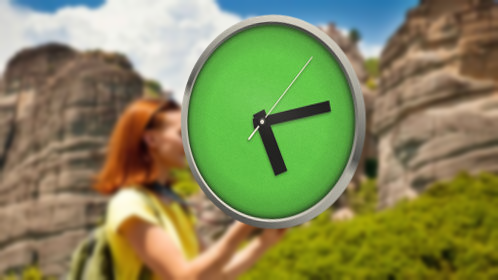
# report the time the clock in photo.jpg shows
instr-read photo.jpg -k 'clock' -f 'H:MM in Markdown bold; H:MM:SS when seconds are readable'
**5:13:07**
